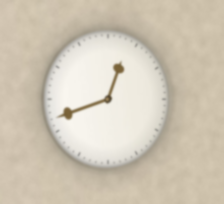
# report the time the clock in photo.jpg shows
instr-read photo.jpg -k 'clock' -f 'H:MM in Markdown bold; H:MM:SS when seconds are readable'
**12:42**
